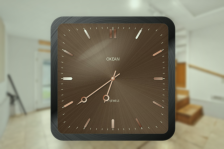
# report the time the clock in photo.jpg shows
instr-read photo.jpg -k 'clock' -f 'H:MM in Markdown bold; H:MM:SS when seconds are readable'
**6:39**
